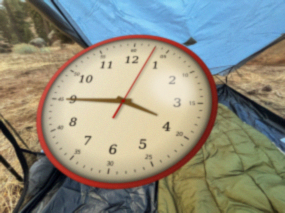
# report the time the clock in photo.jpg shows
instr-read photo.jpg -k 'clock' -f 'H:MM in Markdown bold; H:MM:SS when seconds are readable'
**3:45:03**
